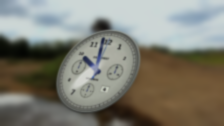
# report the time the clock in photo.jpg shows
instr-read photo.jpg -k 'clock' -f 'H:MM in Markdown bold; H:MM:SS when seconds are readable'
**9:58**
